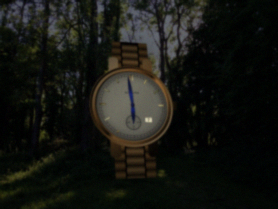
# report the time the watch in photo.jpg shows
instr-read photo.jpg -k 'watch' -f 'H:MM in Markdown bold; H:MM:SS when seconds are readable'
**5:59**
